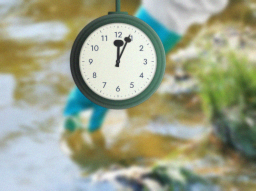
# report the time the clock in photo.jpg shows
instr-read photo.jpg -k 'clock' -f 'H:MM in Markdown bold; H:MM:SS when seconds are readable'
**12:04**
